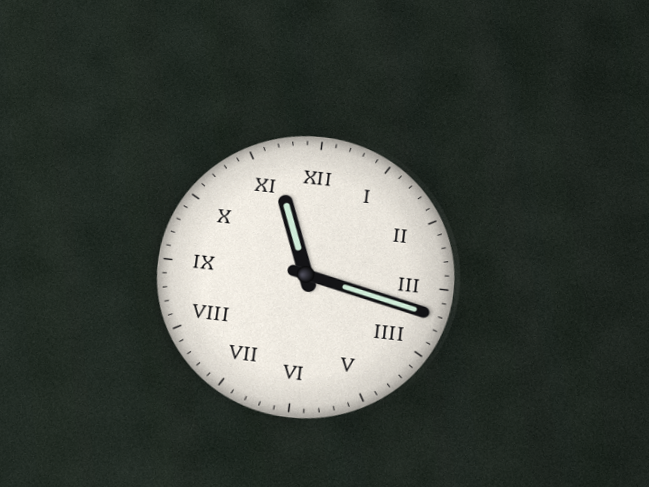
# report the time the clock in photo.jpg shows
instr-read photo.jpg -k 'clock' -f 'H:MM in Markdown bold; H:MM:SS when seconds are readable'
**11:17**
